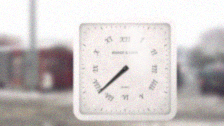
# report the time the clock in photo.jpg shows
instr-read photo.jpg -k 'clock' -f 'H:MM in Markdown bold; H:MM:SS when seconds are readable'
**7:38**
